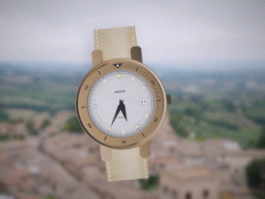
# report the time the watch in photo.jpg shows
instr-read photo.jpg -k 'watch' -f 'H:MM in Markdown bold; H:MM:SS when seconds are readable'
**5:35**
